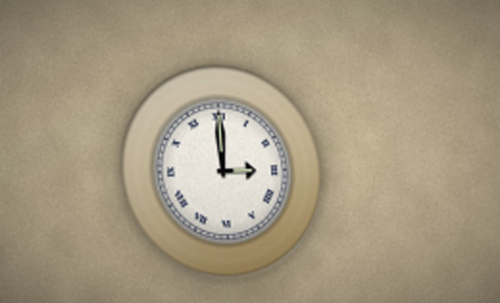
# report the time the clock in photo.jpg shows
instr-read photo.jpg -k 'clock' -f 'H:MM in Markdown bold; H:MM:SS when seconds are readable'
**3:00**
